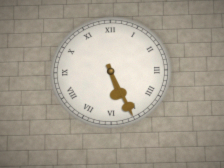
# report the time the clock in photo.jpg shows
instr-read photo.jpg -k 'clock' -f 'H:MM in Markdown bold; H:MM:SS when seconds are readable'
**5:26**
